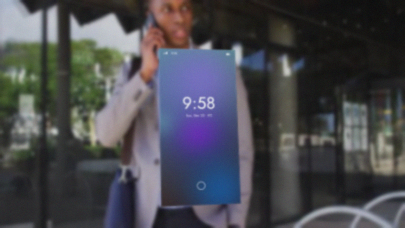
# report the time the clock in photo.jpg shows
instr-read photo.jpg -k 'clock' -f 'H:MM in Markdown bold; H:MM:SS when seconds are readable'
**9:58**
